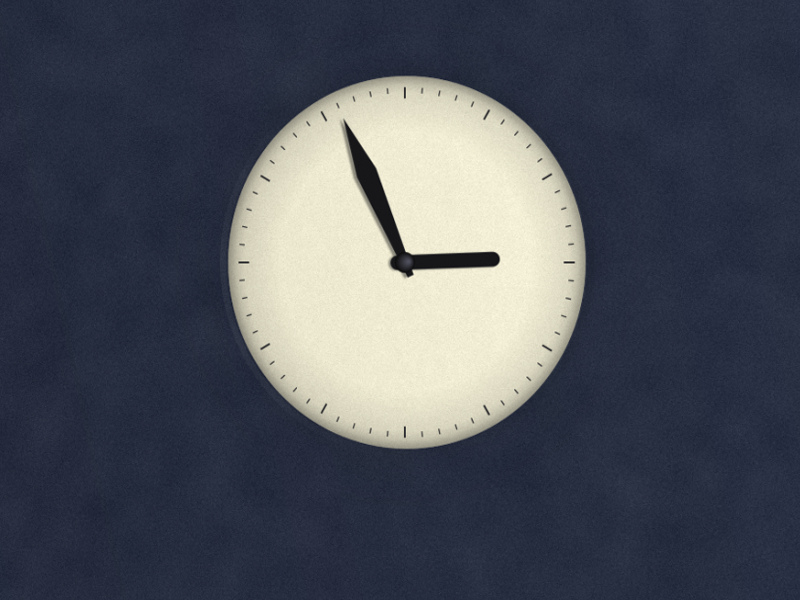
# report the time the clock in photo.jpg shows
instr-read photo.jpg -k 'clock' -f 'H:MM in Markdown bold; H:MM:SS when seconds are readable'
**2:56**
